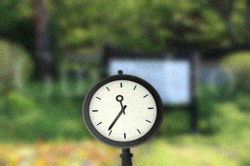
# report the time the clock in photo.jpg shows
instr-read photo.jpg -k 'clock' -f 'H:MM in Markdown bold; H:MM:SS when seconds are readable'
**11:36**
